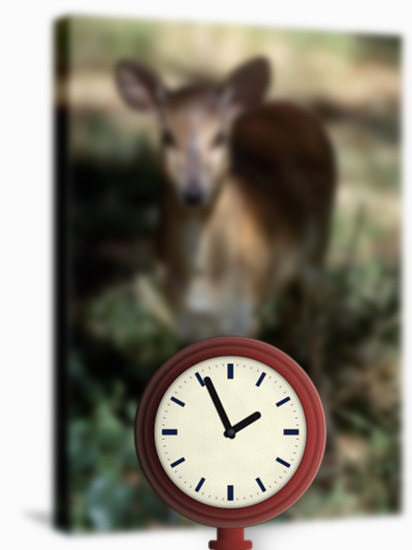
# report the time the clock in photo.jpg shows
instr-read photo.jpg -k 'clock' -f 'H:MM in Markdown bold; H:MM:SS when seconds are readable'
**1:56**
